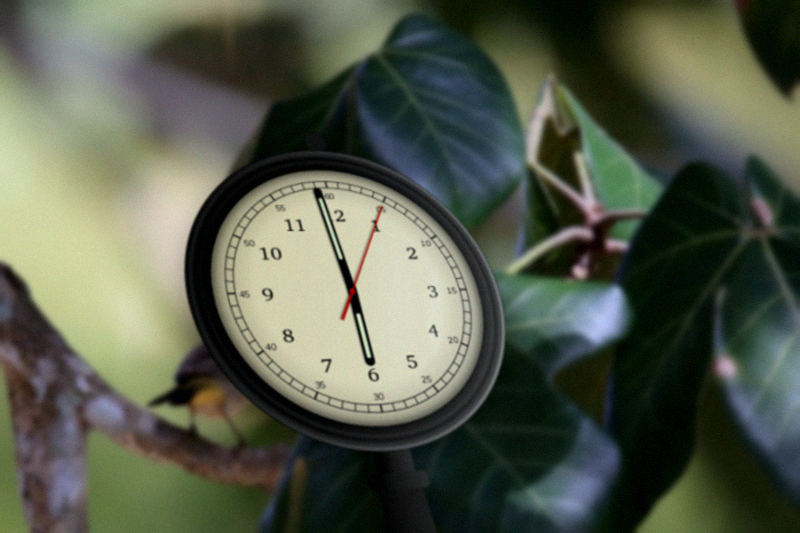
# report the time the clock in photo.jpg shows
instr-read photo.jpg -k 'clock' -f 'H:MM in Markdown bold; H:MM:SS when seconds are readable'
**5:59:05**
